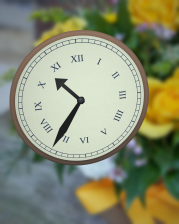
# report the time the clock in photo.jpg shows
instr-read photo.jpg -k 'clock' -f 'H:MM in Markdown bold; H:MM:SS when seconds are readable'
**10:36**
